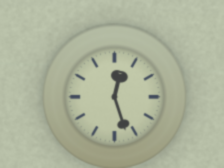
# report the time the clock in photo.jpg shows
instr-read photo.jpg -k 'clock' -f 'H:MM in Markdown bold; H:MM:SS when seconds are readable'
**12:27**
